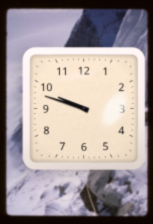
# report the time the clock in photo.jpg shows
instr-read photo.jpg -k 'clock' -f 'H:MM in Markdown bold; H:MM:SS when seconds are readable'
**9:48**
